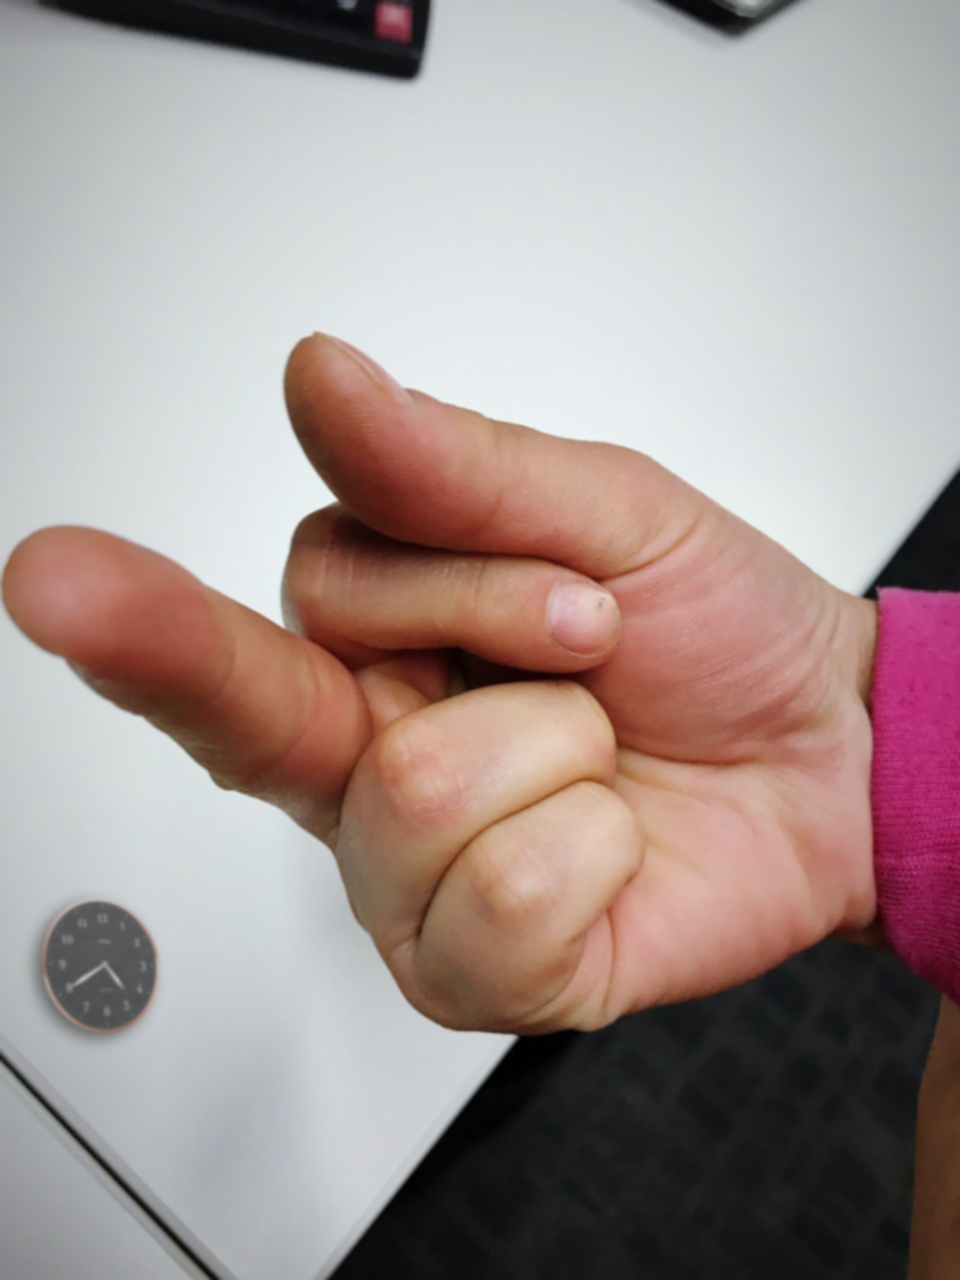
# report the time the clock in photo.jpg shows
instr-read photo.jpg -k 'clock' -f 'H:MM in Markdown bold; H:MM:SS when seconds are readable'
**4:40**
